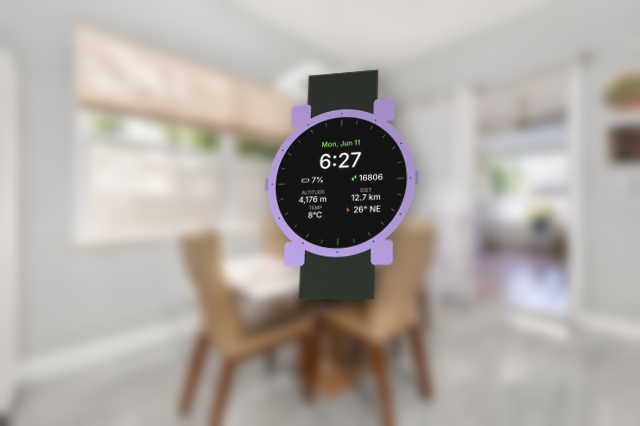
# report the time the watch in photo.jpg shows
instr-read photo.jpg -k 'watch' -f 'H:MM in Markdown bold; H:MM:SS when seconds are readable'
**6:27**
